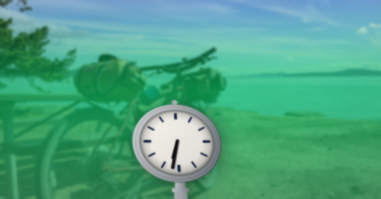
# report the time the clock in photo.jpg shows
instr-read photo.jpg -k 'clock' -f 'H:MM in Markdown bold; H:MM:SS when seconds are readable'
**6:32**
